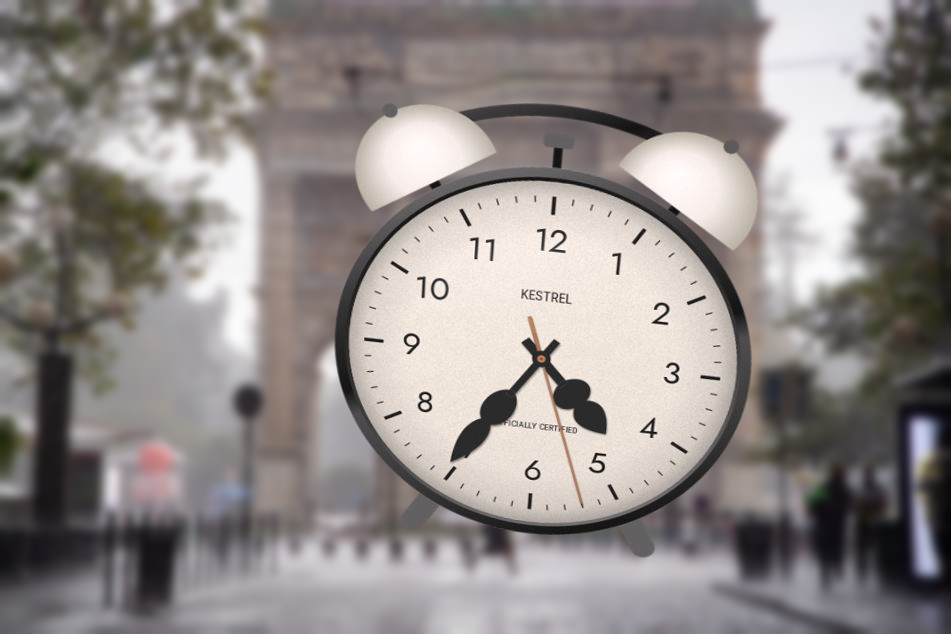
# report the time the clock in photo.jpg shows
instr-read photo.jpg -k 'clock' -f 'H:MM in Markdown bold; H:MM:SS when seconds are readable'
**4:35:27**
